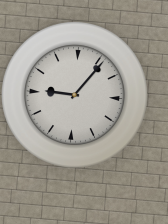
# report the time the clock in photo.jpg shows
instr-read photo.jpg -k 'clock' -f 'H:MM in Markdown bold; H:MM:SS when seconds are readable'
**9:06**
